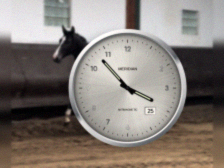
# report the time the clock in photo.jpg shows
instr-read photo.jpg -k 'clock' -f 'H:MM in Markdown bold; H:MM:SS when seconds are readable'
**3:53**
